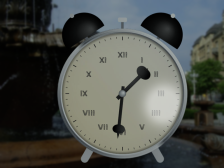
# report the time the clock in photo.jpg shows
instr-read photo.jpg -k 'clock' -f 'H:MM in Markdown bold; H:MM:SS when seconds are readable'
**1:31**
